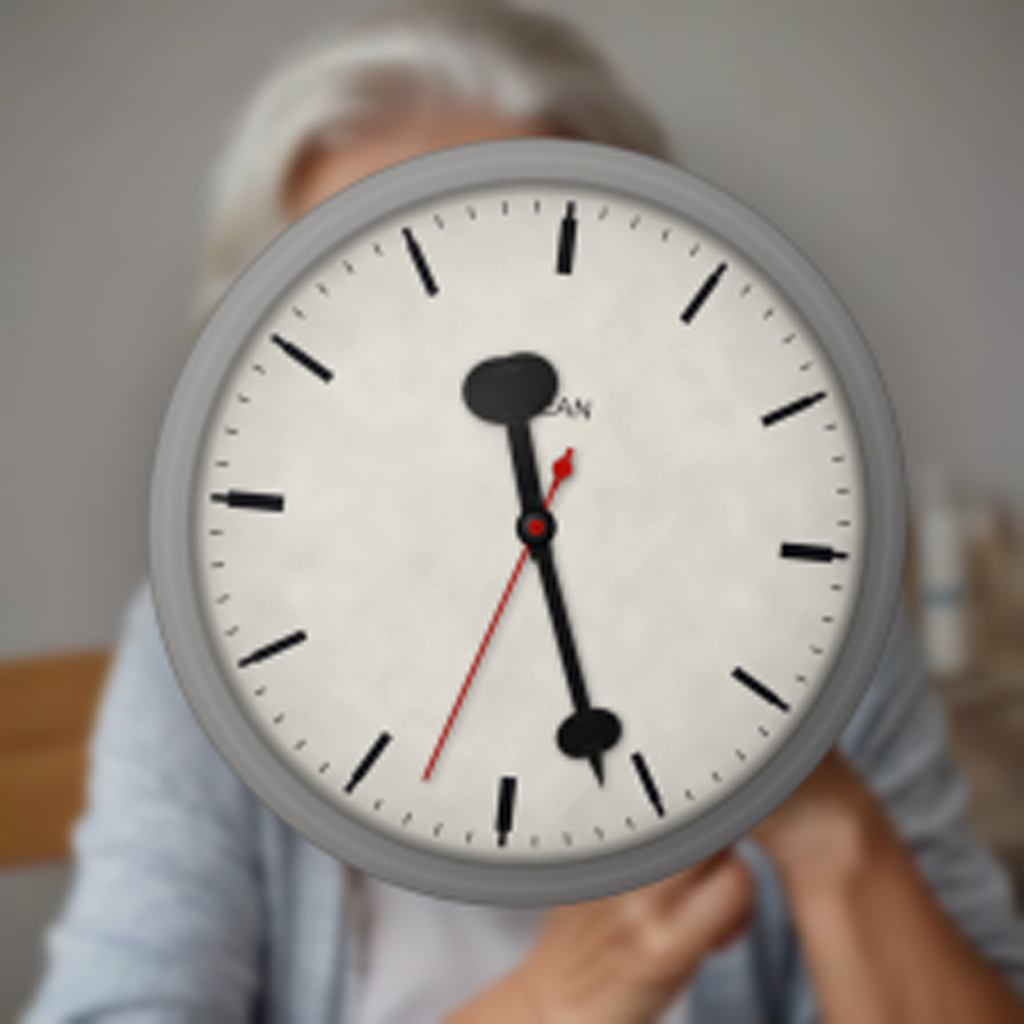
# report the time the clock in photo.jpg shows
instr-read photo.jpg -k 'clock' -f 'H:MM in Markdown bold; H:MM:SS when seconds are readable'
**11:26:33**
